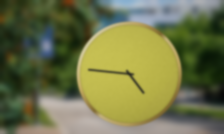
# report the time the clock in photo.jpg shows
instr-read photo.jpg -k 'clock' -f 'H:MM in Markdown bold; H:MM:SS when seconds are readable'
**4:46**
